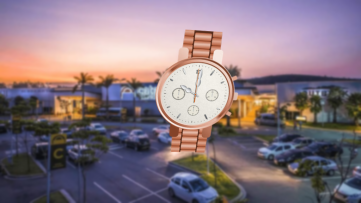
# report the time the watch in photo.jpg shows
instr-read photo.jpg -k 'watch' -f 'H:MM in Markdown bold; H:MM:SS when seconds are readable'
**10:01**
